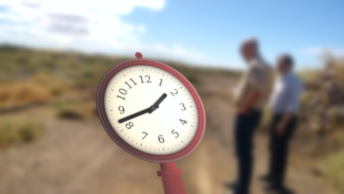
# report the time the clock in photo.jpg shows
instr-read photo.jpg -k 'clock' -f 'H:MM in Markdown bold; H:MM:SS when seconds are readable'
**1:42**
